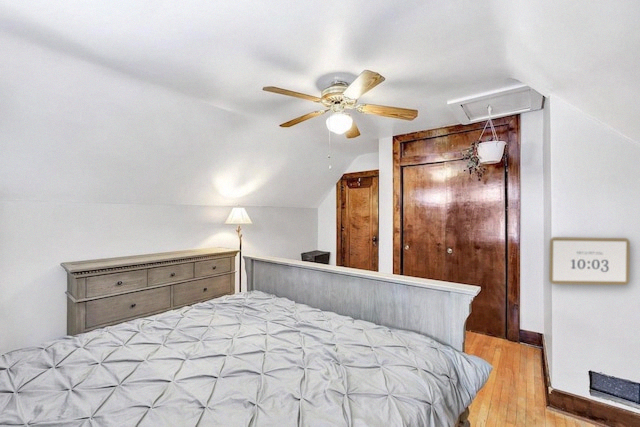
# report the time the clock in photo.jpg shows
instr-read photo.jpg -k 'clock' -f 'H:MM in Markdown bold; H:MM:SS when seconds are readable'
**10:03**
